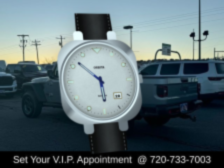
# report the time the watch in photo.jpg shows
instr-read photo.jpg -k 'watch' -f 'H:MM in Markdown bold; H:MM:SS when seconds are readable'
**5:52**
